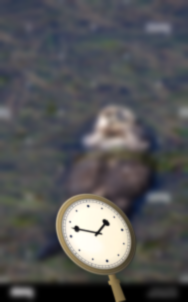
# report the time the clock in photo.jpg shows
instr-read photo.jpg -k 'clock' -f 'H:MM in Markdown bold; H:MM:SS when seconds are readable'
**1:48**
